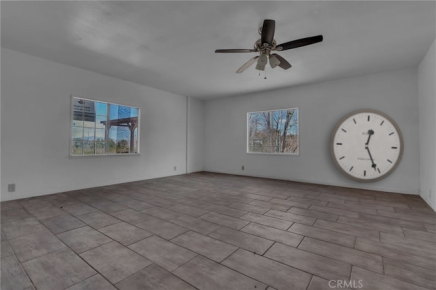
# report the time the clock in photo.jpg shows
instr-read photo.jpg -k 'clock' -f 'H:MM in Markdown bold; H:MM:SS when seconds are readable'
**12:26**
